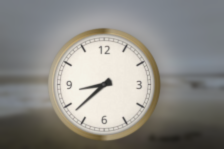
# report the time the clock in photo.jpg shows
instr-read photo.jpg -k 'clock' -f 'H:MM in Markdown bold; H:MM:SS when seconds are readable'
**8:38**
